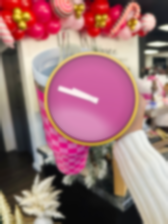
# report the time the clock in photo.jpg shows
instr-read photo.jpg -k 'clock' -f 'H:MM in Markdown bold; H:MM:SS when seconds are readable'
**9:48**
